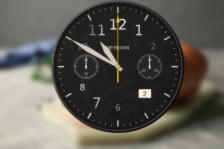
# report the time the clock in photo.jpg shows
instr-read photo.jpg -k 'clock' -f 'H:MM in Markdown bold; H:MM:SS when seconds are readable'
**10:50**
